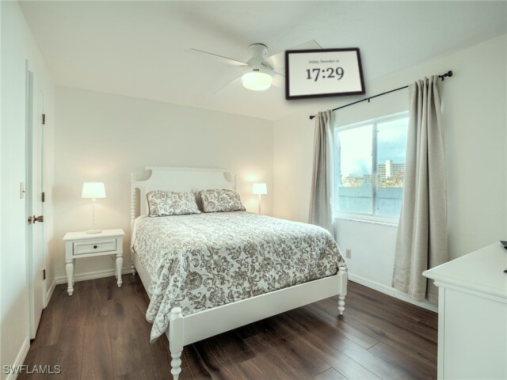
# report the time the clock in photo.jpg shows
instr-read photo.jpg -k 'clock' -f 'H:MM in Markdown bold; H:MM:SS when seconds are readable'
**17:29**
